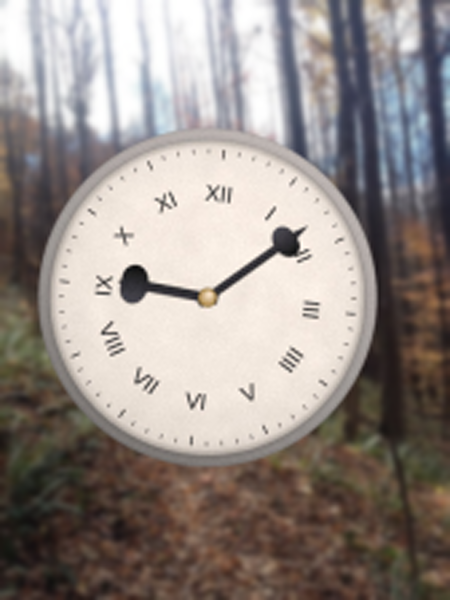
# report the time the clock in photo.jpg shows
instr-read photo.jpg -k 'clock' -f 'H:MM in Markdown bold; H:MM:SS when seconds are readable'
**9:08**
